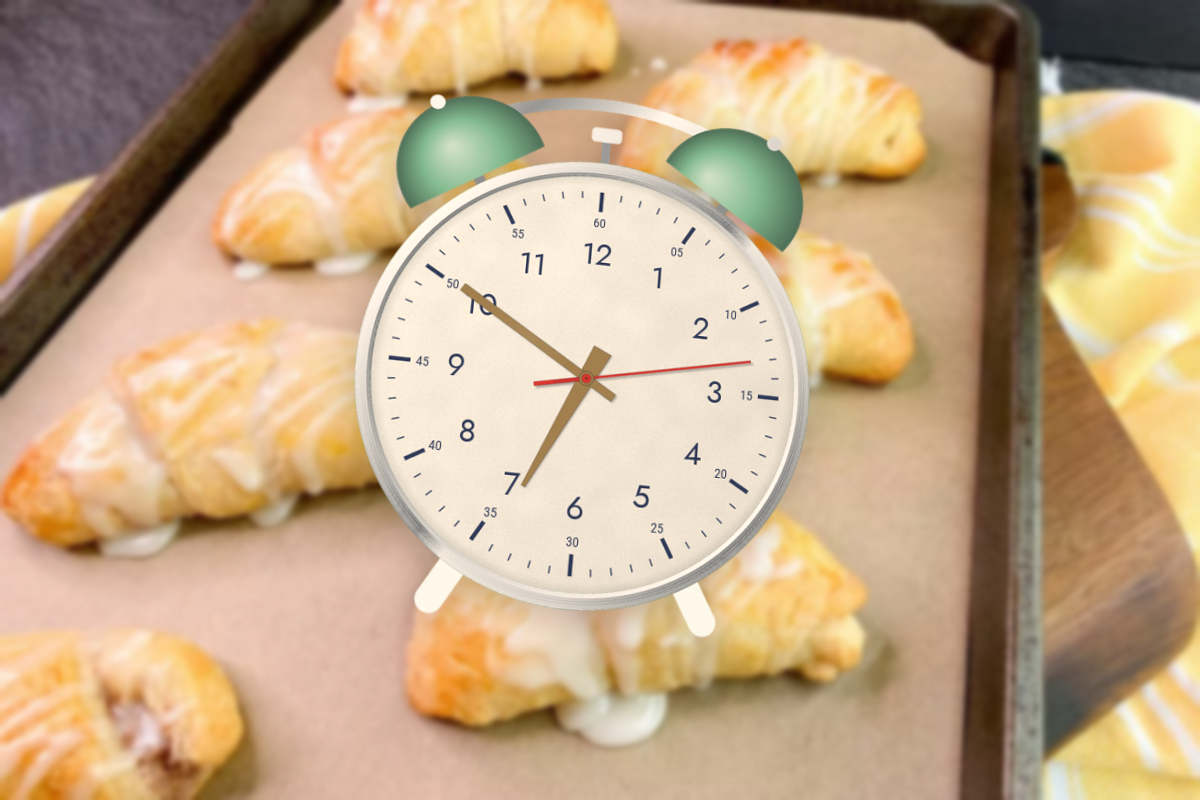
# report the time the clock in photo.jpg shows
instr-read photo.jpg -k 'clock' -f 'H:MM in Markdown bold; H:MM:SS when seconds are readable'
**6:50:13**
